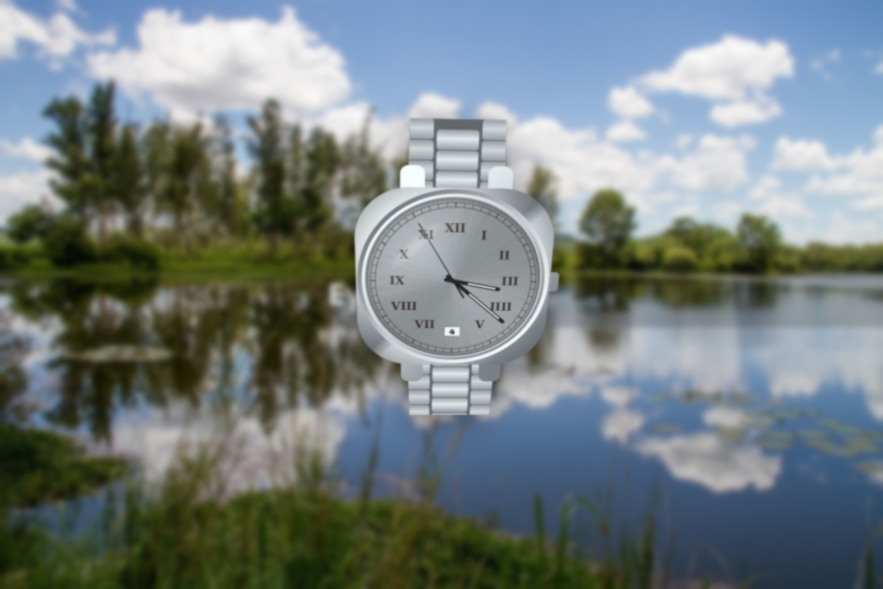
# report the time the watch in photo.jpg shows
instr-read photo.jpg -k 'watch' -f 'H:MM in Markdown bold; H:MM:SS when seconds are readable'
**3:21:55**
